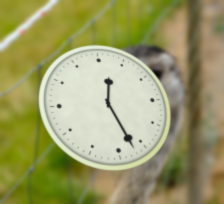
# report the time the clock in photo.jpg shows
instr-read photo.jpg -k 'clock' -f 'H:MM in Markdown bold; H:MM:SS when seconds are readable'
**12:27**
